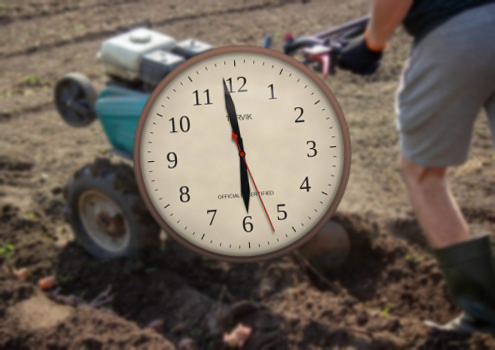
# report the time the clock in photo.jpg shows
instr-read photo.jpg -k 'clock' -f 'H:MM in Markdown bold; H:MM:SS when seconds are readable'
**5:58:27**
